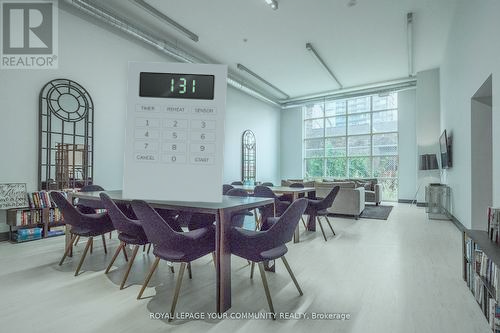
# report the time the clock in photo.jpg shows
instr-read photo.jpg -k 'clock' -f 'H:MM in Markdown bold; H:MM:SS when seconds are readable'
**1:31**
